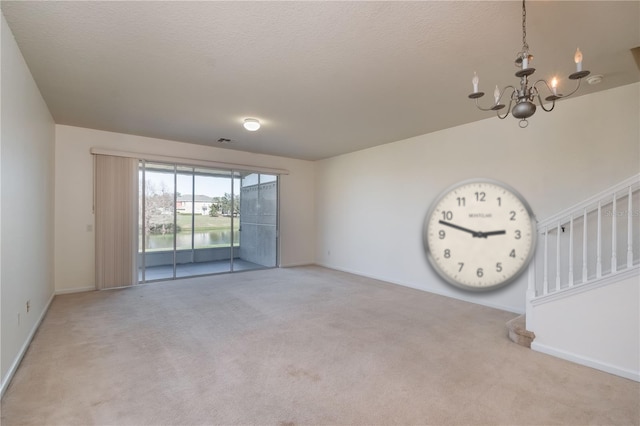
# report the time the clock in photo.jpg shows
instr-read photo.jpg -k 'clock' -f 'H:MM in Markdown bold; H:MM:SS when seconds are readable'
**2:48**
